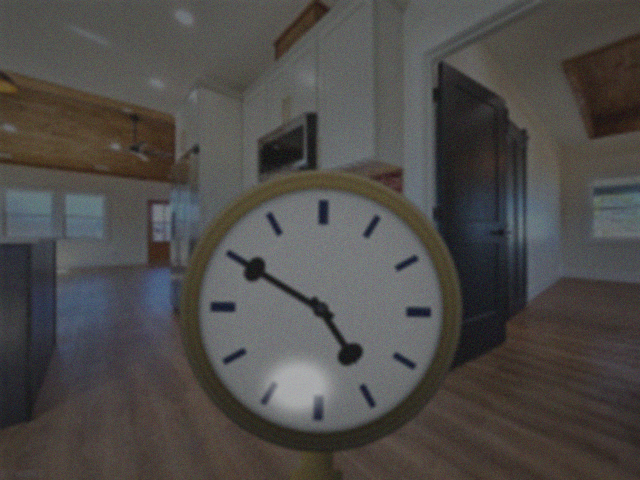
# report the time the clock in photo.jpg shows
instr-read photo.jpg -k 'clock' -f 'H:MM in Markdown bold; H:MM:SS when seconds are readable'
**4:50**
